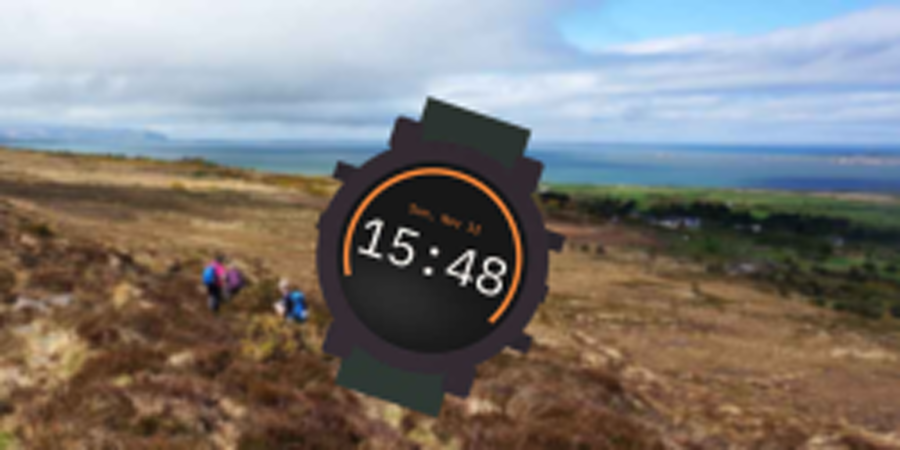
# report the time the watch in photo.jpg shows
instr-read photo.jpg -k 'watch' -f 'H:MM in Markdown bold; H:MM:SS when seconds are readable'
**15:48**
